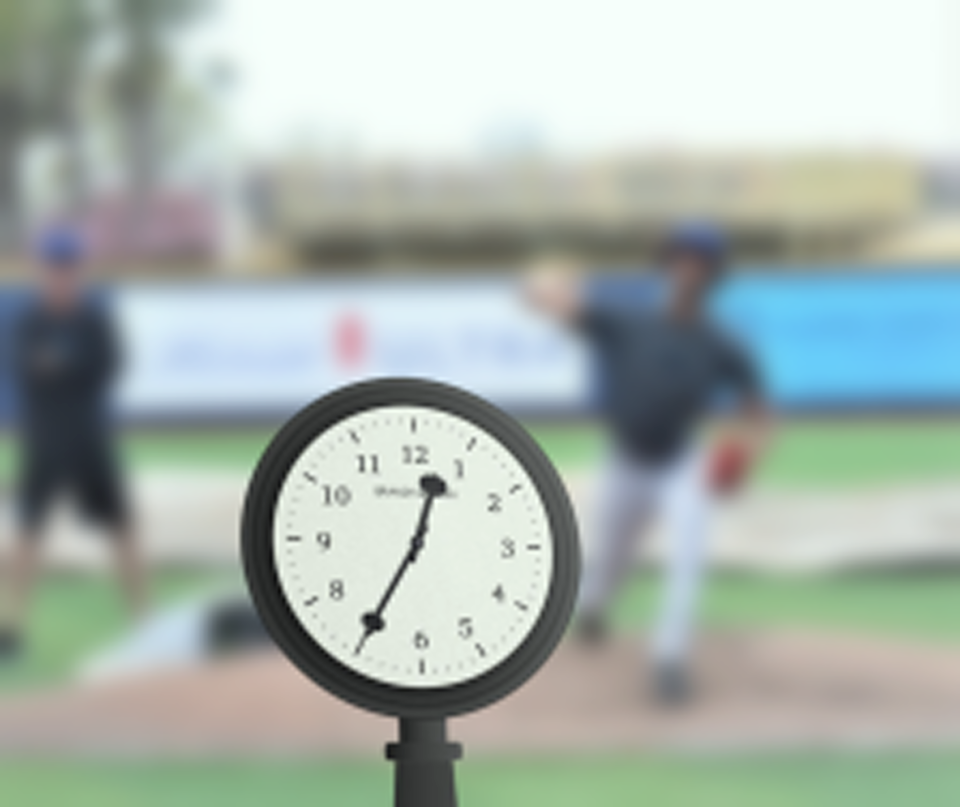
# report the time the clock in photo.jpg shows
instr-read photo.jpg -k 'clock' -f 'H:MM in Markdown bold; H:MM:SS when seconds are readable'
**12:35**
